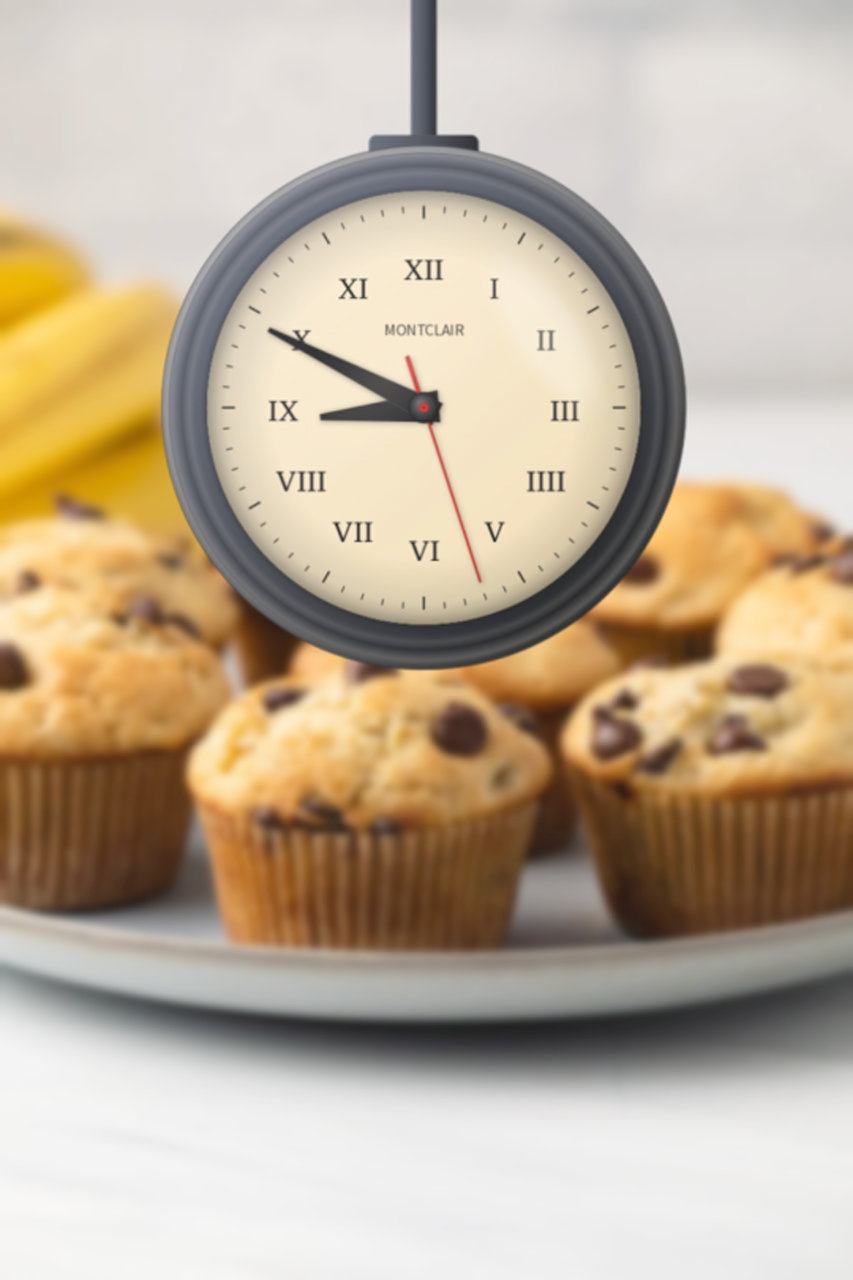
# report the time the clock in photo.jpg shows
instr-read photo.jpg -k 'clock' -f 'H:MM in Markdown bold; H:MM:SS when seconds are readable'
**8:49:27**
